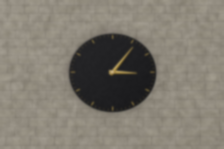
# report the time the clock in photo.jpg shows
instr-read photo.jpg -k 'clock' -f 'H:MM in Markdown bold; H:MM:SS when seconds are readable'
**3:06**
